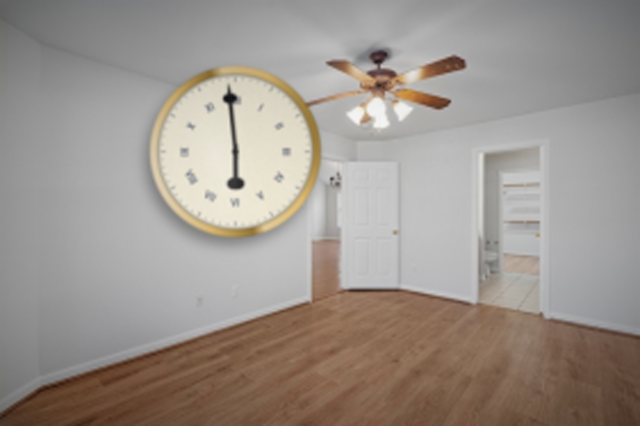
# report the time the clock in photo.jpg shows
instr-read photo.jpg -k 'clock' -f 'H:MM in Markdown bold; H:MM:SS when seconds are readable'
**5:59**
